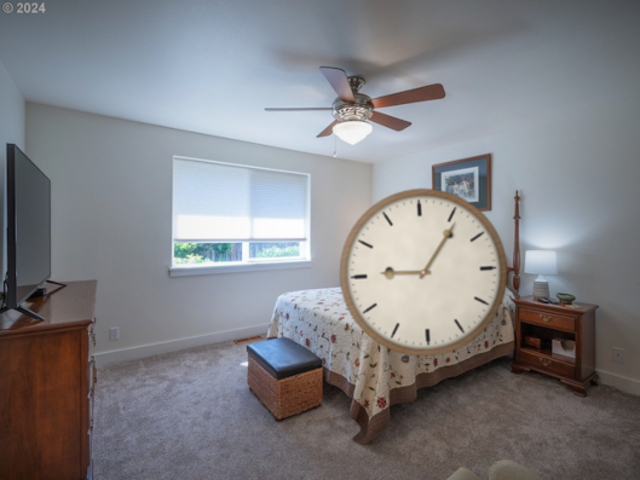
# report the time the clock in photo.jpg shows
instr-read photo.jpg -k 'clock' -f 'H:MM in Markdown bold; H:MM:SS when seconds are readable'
**9:06**
